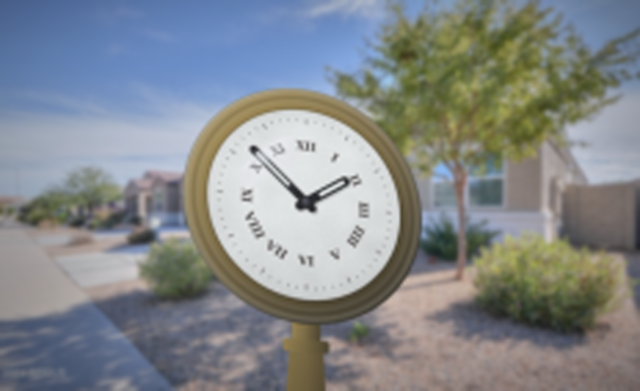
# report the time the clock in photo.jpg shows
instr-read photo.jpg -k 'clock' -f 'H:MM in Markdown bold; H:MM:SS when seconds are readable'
**1:52**
